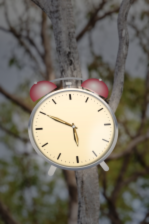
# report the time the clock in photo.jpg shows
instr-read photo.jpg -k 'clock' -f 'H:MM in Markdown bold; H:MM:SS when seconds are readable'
**5:50**
